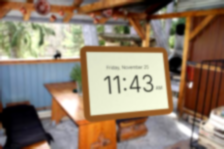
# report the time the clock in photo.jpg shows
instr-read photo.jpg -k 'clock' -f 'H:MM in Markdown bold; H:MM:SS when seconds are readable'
**11:43**
